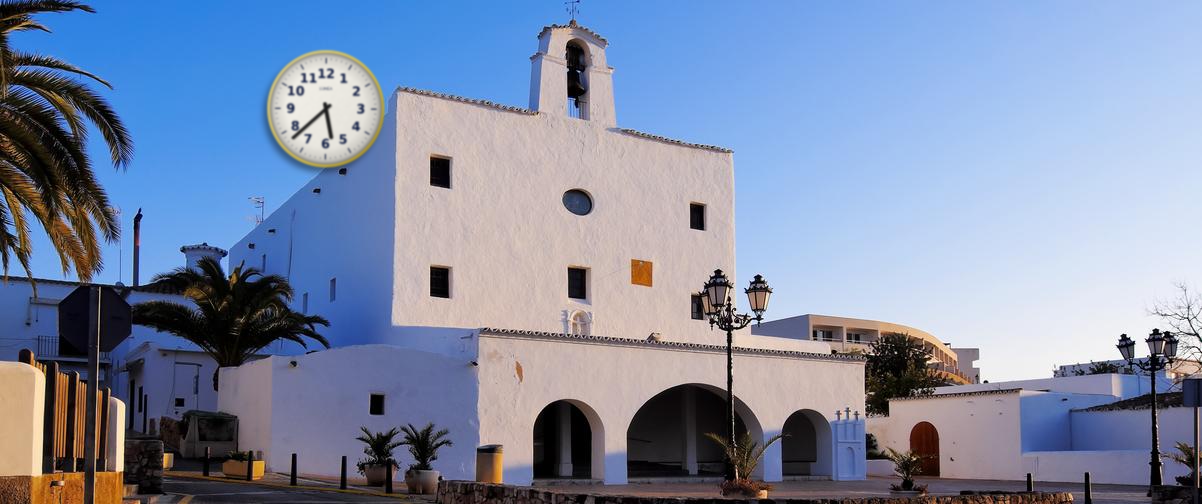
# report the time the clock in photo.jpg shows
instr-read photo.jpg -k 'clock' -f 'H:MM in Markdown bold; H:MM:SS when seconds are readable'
**5:38**
